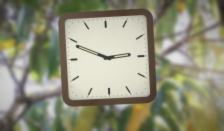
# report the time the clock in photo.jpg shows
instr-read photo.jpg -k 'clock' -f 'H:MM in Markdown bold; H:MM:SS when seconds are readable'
**2:49**
